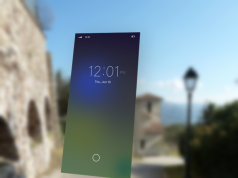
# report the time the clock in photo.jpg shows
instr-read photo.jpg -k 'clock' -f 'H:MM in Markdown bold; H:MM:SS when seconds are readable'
**12:01**
